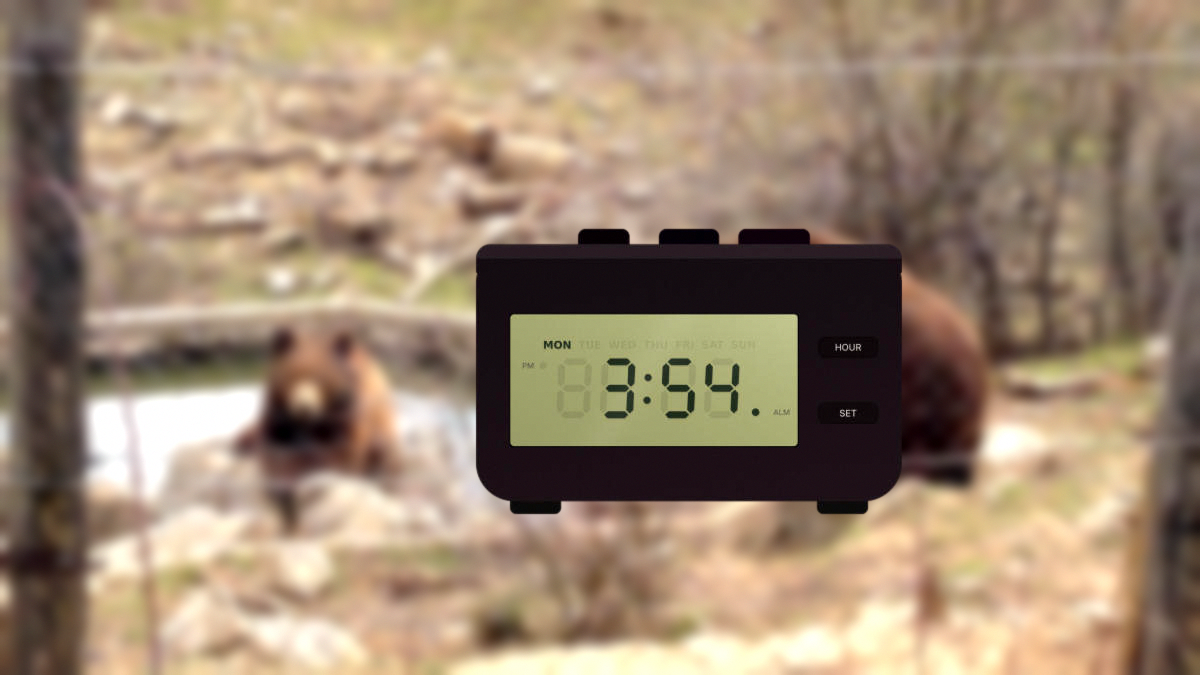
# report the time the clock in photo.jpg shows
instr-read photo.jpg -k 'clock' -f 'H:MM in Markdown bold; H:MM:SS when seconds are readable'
**3:54**
